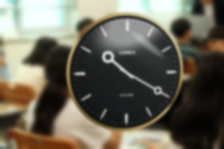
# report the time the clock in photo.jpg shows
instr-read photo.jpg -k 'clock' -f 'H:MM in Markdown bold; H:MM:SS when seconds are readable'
**10:20**
